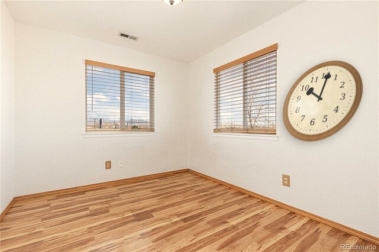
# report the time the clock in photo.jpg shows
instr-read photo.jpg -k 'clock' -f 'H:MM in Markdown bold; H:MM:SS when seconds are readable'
**10:01**
